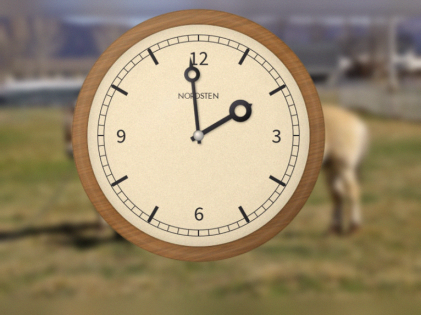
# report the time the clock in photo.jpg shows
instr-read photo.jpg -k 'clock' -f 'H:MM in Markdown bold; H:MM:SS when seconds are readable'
**1:59**
